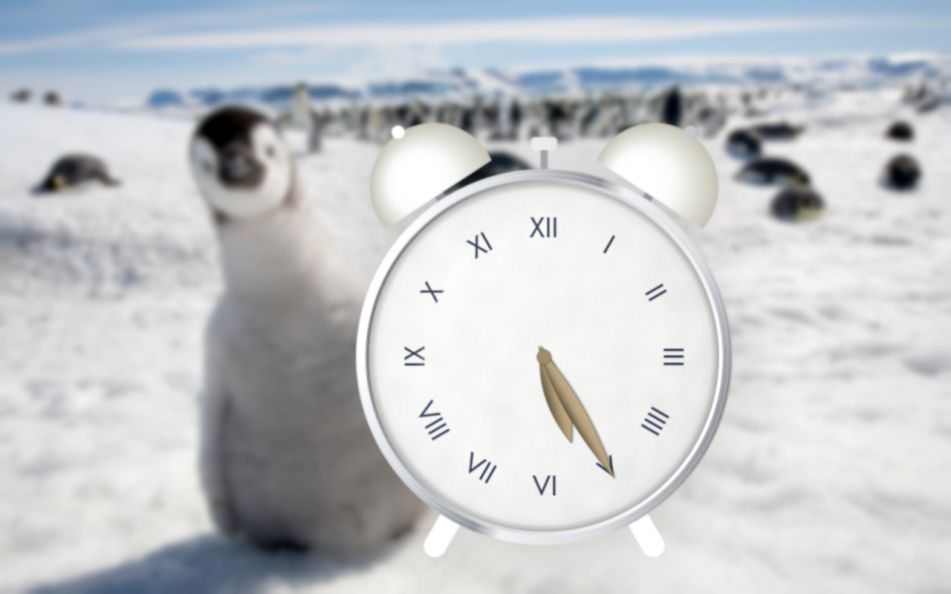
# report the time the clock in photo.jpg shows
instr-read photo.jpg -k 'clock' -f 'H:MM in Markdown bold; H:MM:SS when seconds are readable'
**5:25**
